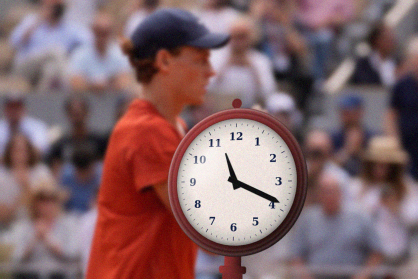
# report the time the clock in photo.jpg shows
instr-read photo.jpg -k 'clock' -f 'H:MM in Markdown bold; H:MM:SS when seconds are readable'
**11:19**
